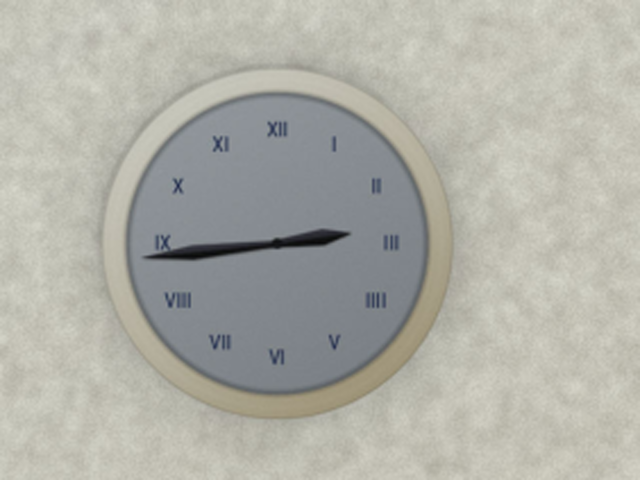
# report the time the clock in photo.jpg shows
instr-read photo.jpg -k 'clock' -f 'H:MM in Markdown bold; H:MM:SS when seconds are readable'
**2:44**
